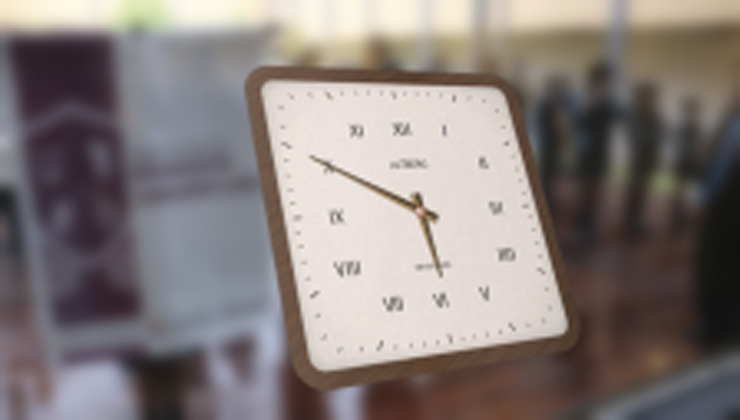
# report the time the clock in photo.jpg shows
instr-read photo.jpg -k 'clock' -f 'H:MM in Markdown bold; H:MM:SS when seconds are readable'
**5:50**
